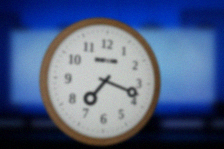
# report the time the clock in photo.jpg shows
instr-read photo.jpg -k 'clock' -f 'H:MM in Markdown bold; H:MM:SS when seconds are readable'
**7:18**
